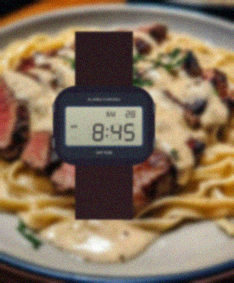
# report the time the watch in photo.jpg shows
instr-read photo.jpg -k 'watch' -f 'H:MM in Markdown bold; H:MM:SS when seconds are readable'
**8:45**
